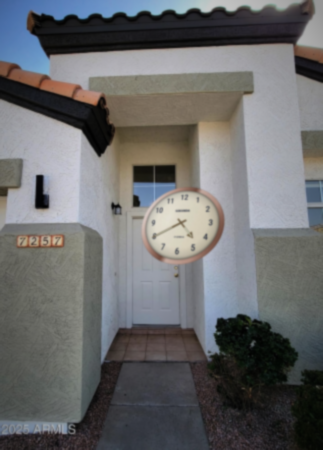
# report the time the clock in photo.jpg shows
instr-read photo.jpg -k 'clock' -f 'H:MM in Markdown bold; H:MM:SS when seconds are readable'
**4:40**
